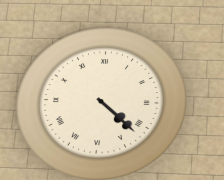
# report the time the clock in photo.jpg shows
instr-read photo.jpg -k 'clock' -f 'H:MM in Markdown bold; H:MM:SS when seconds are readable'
**4:22**
